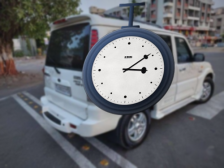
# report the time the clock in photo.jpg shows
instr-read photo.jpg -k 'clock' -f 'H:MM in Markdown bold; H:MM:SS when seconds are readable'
**3:09**
